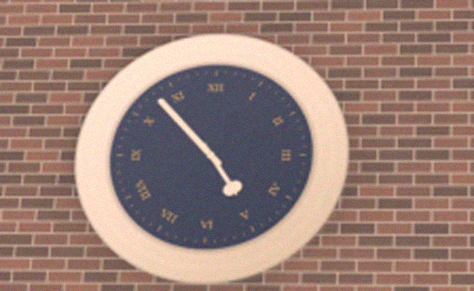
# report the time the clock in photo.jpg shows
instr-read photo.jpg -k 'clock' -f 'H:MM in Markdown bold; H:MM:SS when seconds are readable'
**4:53**
